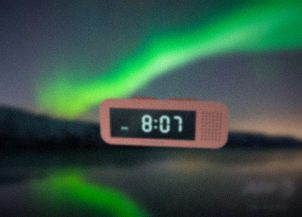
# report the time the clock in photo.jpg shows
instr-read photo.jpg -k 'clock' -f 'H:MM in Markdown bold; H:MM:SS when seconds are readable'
**8:07**
